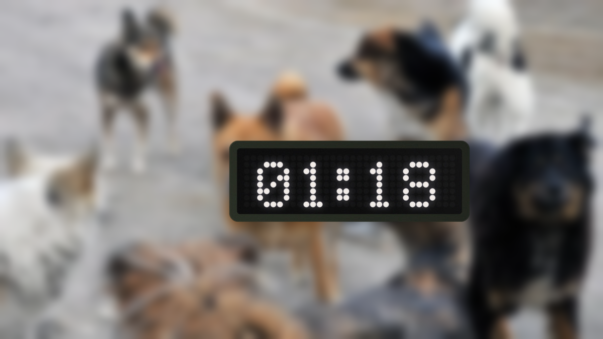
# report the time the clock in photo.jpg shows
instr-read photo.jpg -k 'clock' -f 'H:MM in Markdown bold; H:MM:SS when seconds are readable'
**1:18**
